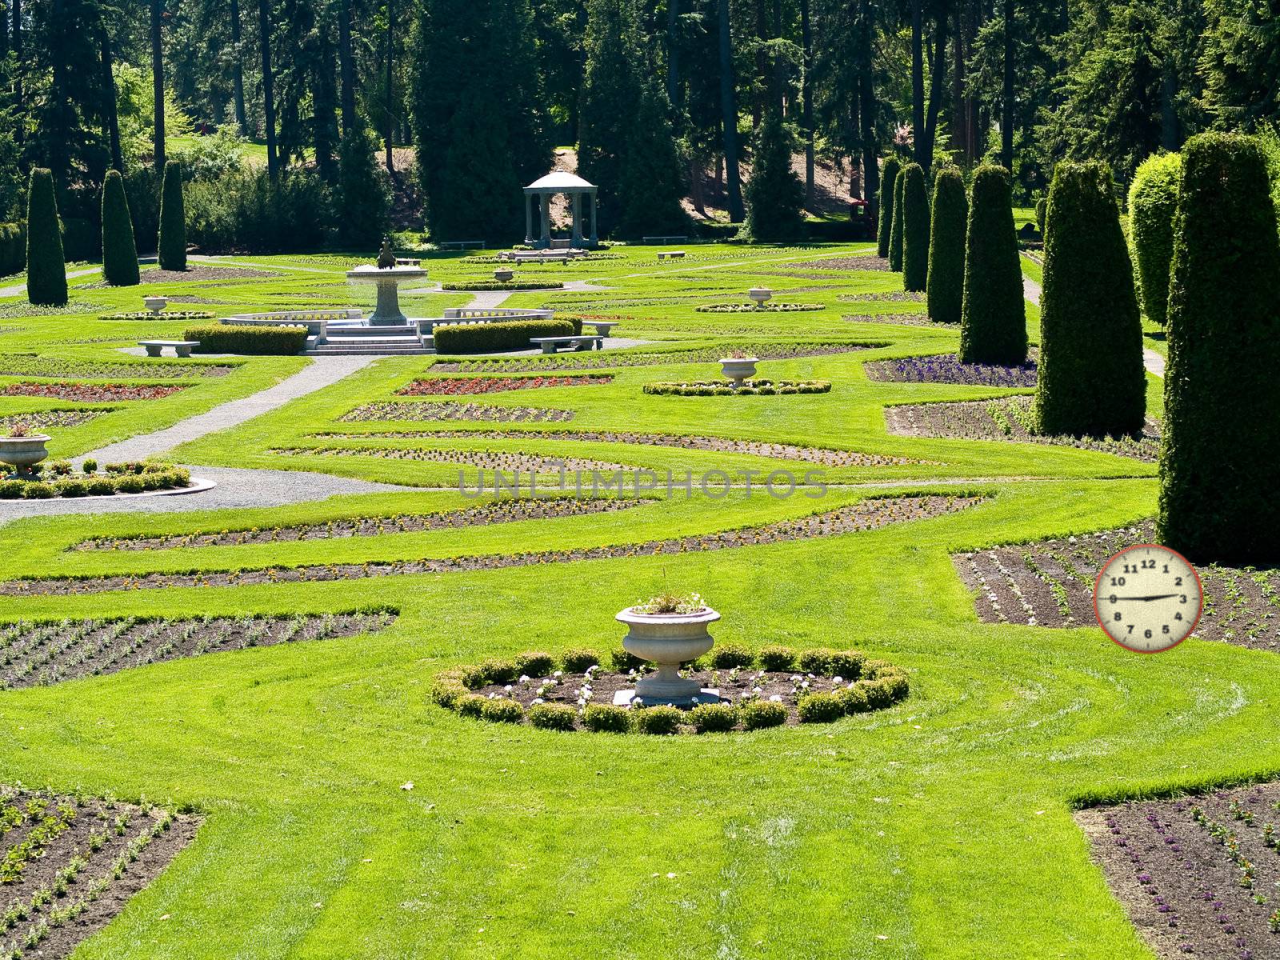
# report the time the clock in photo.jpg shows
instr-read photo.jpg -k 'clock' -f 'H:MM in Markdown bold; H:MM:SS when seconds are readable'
**2:45**
